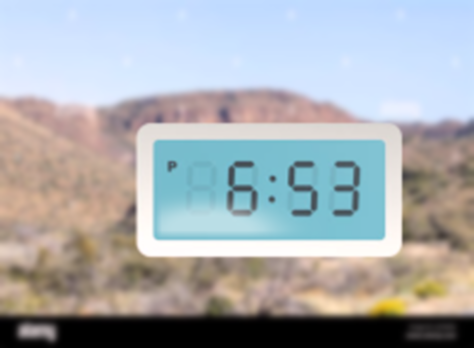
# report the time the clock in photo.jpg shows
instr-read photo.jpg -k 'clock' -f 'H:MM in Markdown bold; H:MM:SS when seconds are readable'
**6:53**
